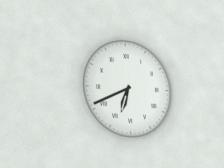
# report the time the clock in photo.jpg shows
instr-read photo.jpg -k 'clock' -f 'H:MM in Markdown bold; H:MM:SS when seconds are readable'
**6:41**
